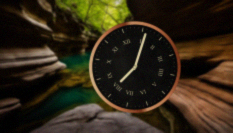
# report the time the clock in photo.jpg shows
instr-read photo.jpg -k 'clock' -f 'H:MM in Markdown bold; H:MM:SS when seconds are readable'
**8:06**
